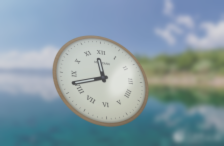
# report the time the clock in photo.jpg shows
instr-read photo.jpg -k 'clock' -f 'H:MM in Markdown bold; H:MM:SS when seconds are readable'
**11:42**
